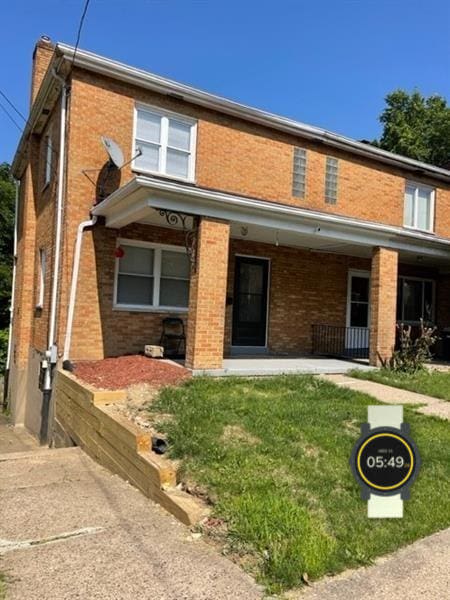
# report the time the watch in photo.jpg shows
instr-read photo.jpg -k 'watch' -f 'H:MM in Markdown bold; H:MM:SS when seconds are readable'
**5:49**
